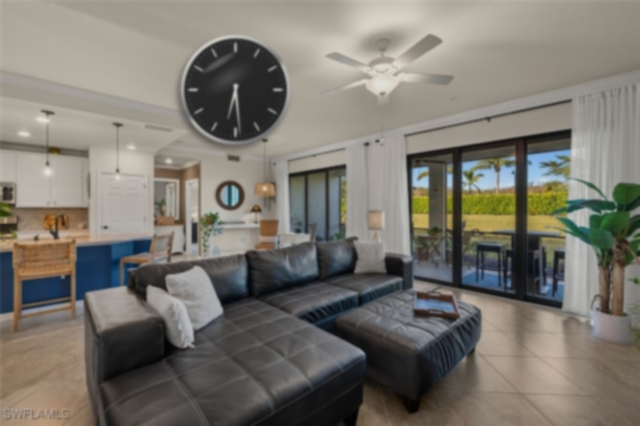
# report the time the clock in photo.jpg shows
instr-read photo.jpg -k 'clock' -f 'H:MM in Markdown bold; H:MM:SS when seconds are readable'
**6:29**
